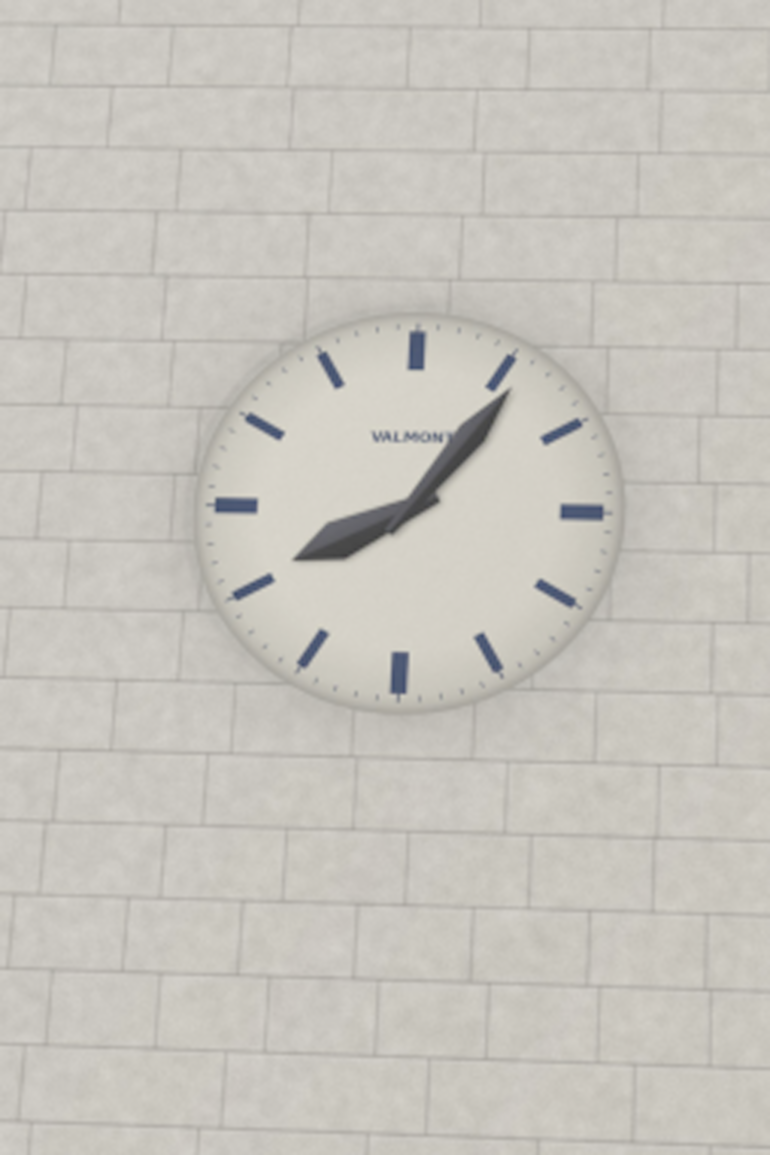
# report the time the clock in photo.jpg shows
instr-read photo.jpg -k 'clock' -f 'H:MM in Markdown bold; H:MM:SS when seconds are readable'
**8:06**
